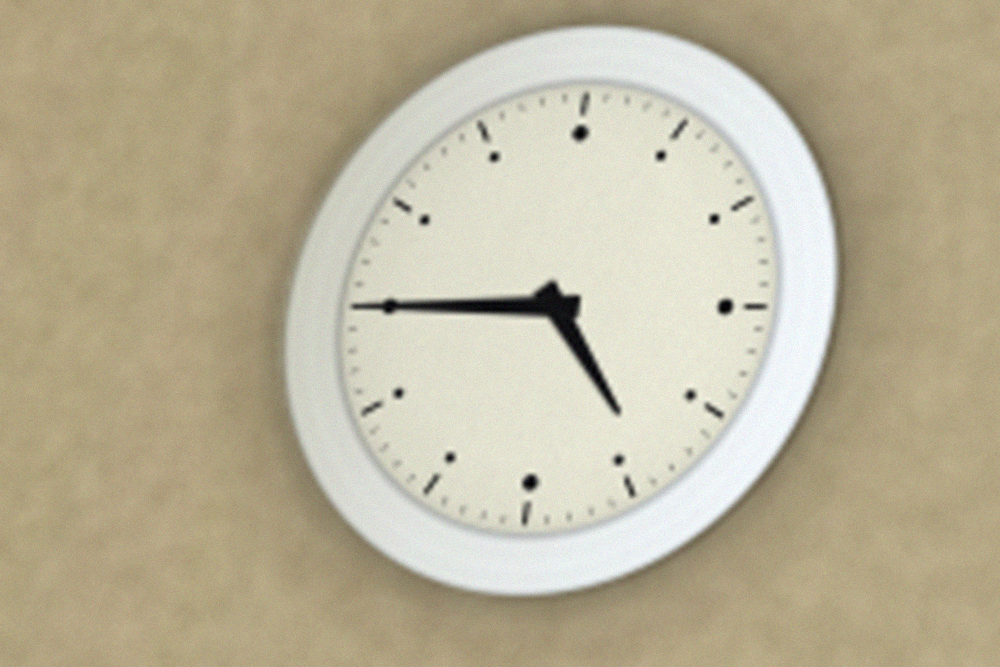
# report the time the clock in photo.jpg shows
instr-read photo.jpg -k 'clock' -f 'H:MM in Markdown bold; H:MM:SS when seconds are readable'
**4:45**
